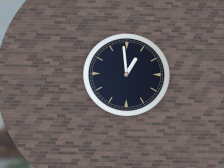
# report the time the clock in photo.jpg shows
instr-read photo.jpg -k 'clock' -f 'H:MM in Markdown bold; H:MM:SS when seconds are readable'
**12:59**
